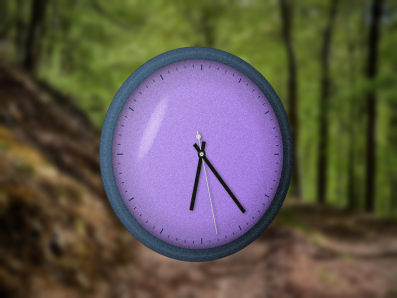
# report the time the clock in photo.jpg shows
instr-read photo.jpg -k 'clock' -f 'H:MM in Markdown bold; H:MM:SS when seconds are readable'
**6:23:28**
